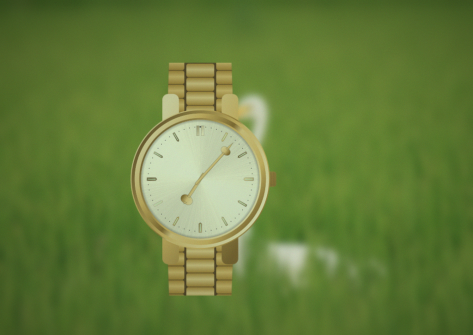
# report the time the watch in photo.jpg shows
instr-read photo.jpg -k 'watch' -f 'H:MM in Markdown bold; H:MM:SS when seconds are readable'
**7:07**
